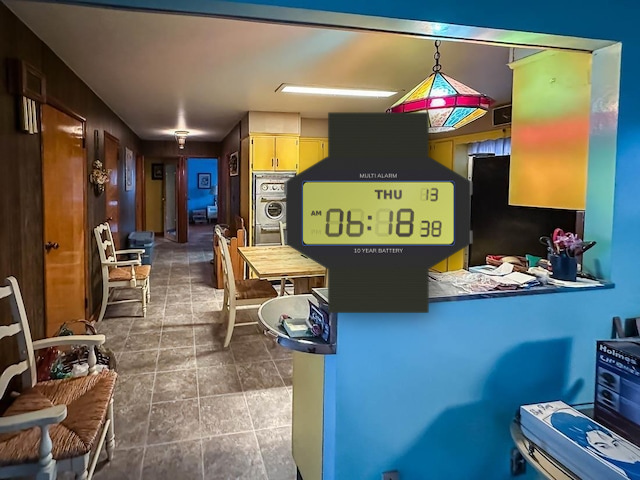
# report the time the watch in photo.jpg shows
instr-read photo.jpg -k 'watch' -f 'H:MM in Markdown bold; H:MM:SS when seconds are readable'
**6:18:38**
